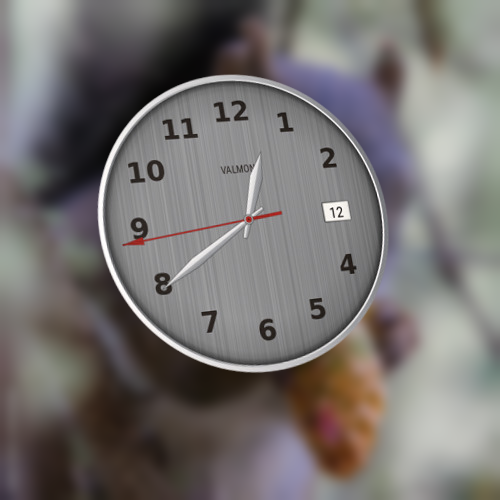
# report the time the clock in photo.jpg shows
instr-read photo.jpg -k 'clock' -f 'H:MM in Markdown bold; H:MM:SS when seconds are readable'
**12:39:44**
